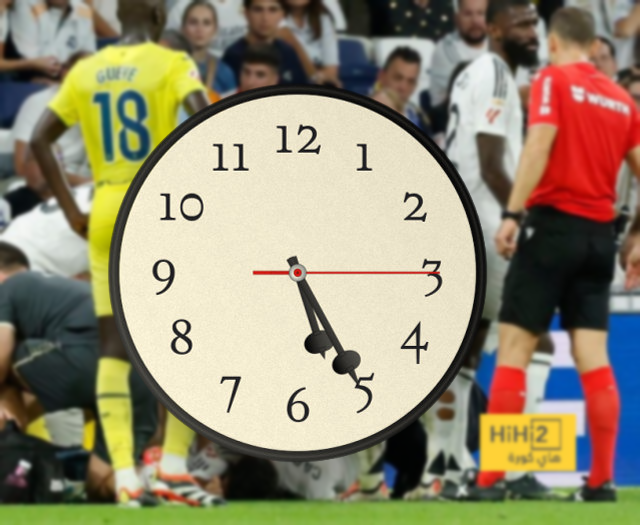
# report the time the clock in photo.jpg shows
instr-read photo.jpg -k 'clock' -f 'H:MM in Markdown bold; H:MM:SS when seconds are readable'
**5:25:15**
